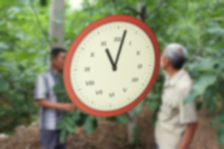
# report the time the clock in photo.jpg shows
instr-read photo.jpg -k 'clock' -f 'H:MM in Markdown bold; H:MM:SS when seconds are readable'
**11:02**
